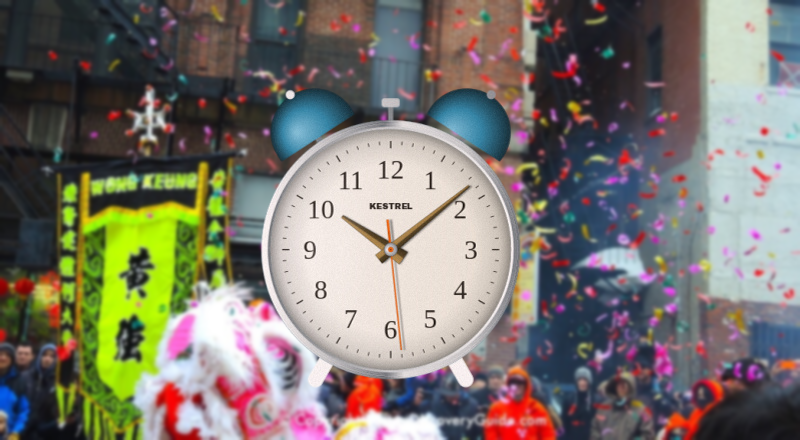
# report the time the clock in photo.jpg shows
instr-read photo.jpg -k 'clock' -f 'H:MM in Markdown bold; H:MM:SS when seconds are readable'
**10:08:29**
